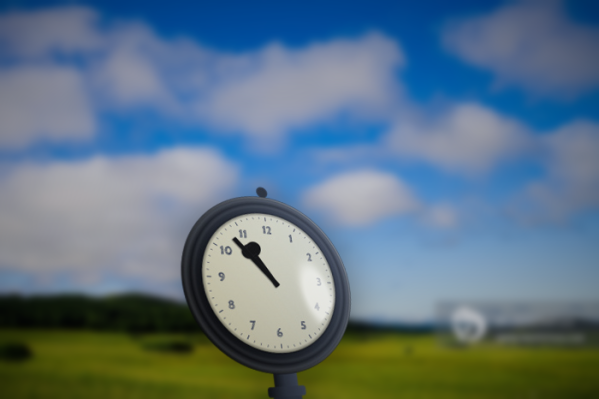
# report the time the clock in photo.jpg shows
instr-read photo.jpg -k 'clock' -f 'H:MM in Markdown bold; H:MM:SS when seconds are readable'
**10:53**
